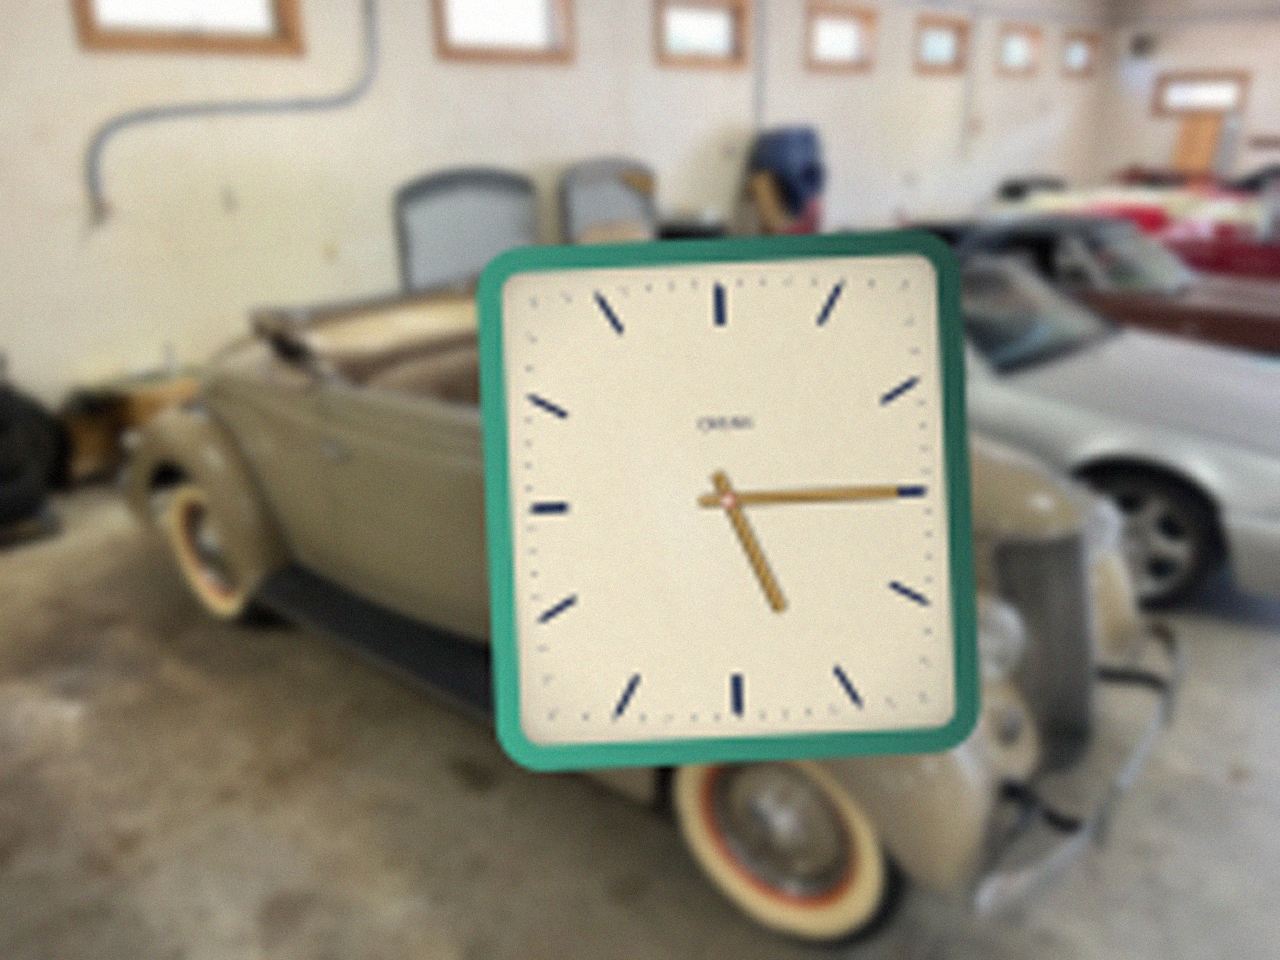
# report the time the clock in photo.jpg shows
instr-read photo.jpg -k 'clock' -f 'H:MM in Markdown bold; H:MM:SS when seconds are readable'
**5:15**
